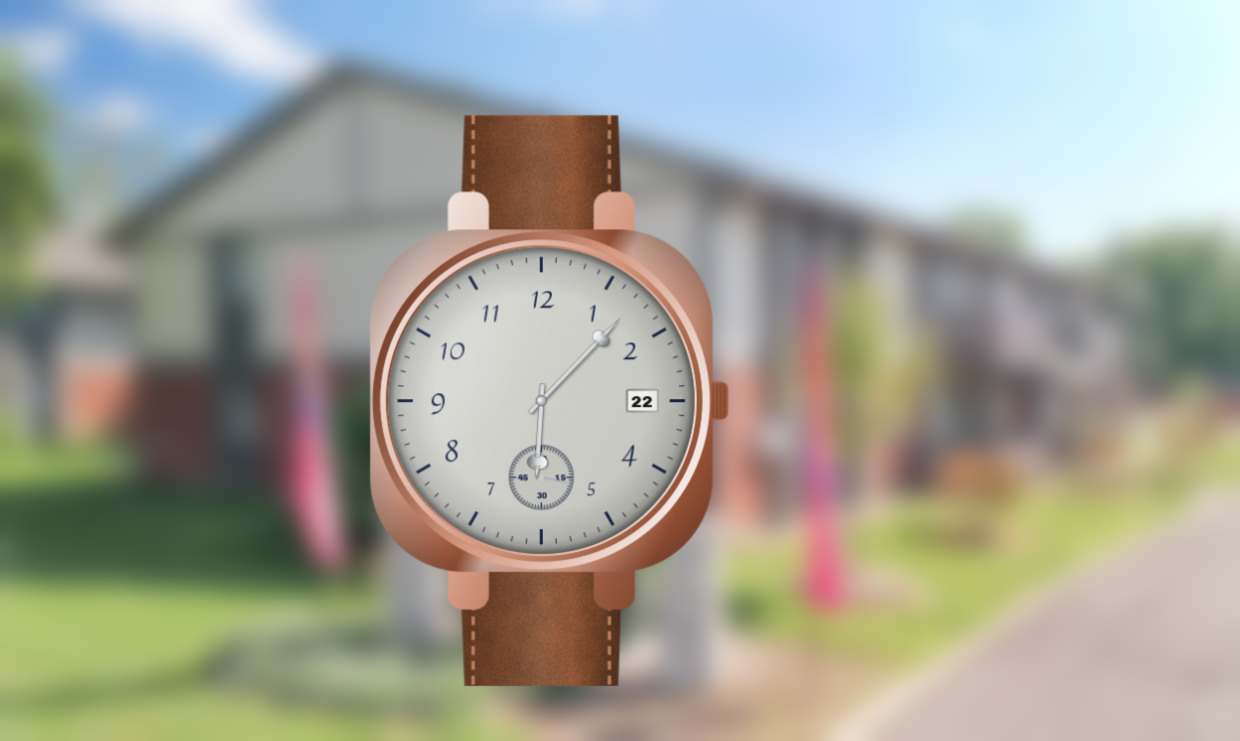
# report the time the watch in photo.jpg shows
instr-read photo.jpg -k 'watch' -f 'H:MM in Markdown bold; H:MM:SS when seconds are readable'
**6:07:17**
